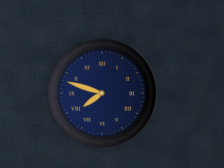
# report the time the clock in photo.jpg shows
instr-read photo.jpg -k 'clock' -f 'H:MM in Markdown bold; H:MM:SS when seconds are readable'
**7:48**
